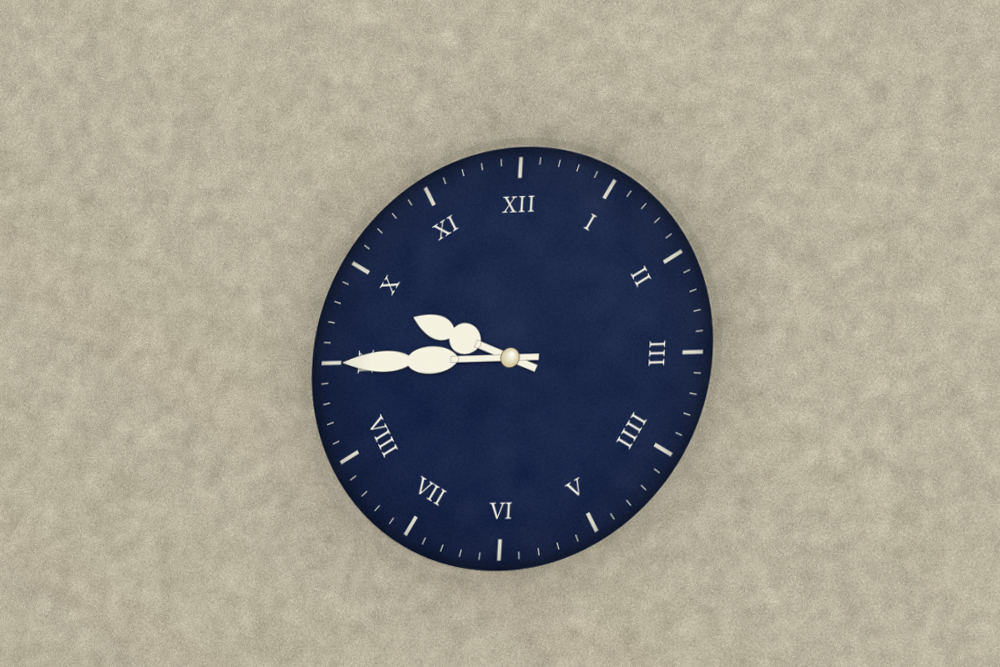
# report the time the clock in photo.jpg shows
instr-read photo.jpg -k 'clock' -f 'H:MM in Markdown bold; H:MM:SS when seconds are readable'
**9:45**
